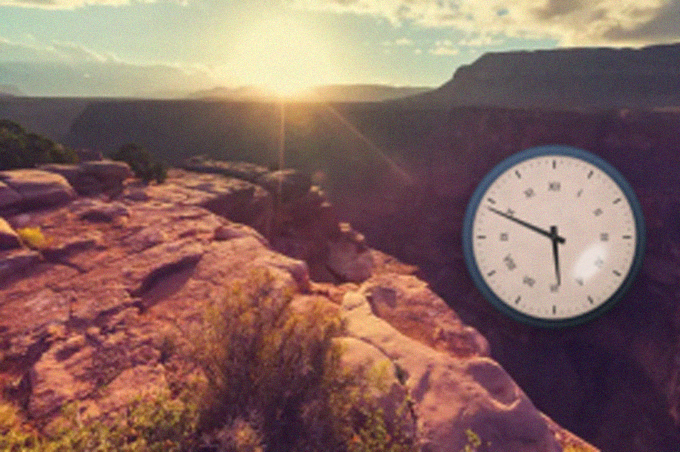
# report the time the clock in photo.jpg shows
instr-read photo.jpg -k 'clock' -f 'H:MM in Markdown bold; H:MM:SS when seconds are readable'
**5:49**
